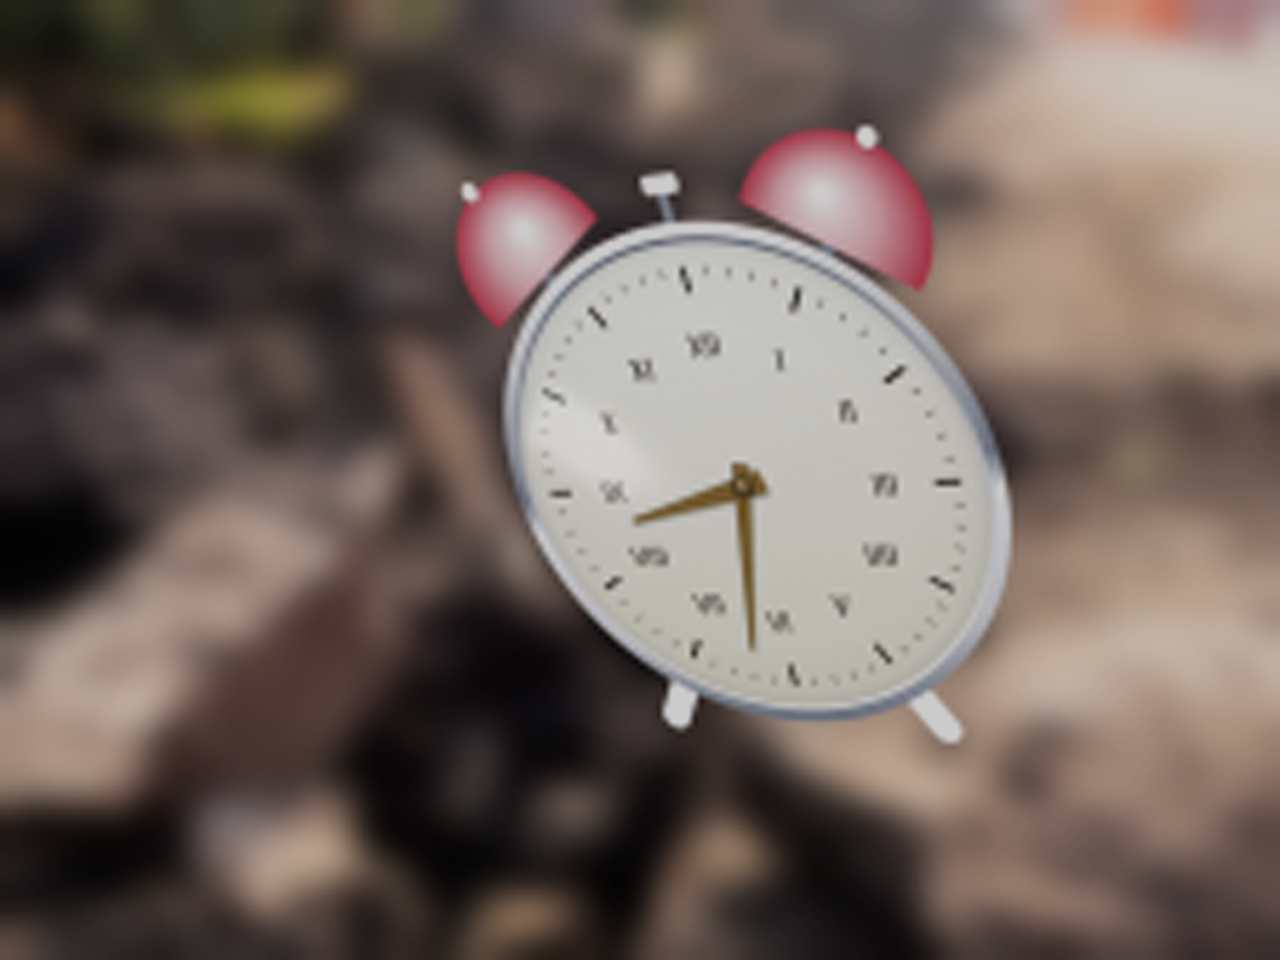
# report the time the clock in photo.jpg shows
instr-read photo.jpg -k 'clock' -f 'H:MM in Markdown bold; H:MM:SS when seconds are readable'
**8:32**
